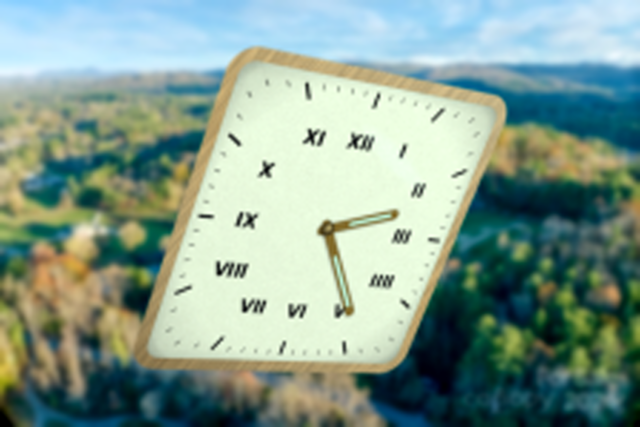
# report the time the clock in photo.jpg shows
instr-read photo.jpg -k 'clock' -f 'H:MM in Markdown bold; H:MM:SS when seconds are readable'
**2:24**
